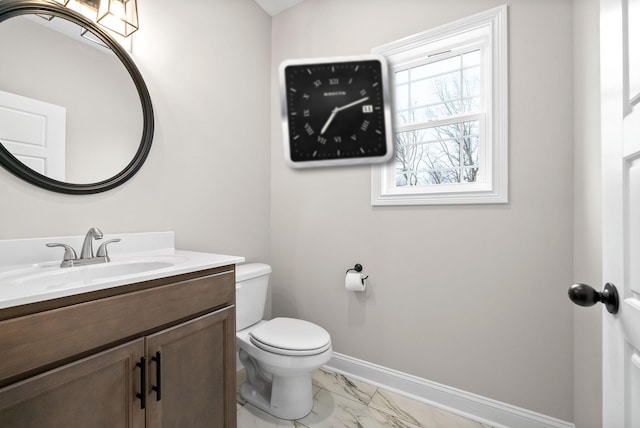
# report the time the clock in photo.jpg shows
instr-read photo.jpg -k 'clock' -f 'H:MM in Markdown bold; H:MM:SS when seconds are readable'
**7:12**
